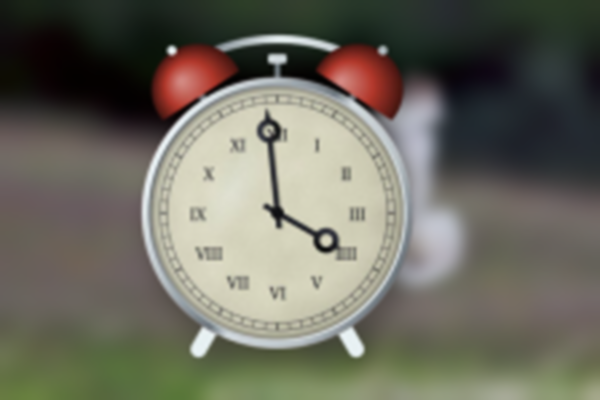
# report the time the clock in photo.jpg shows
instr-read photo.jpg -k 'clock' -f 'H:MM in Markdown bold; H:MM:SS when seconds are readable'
**3:59**
